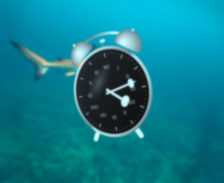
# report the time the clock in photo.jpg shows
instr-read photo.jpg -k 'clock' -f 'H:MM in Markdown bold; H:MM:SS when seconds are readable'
**4:13**
